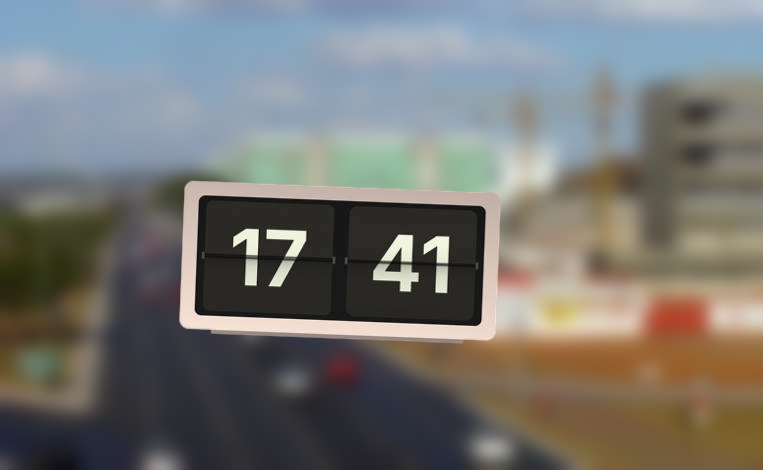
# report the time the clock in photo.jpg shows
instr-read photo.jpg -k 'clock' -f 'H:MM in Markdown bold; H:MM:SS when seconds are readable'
**17:41**
